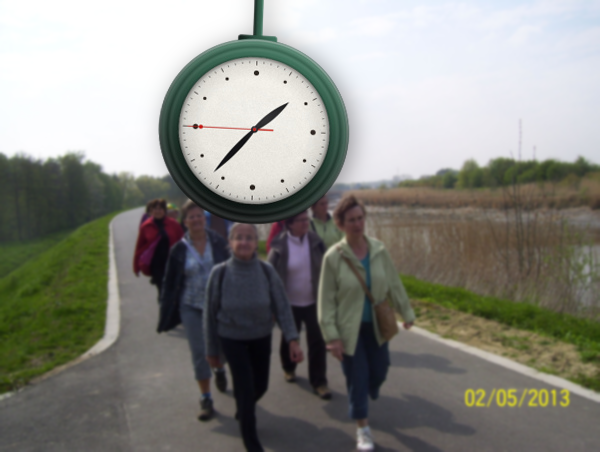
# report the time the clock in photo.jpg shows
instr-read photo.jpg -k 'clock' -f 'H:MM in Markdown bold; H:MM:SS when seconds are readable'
**1:36:45**
